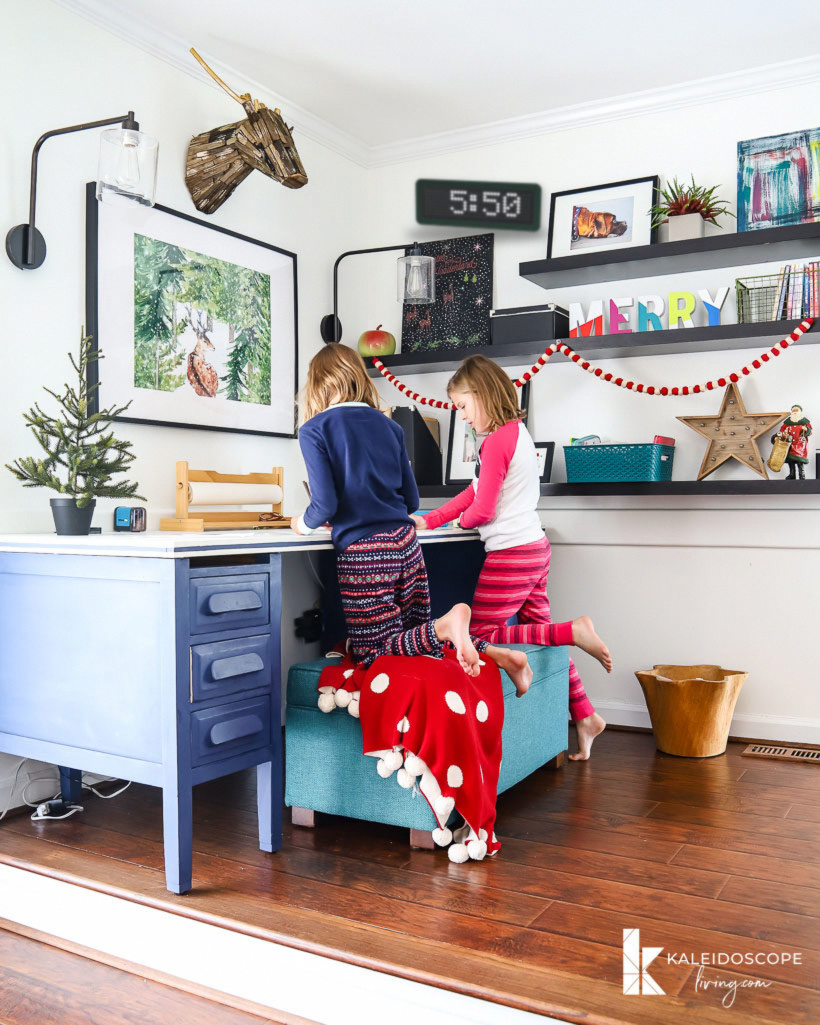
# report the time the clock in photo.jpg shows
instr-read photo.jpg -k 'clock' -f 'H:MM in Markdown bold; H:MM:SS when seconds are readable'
**5:50**
